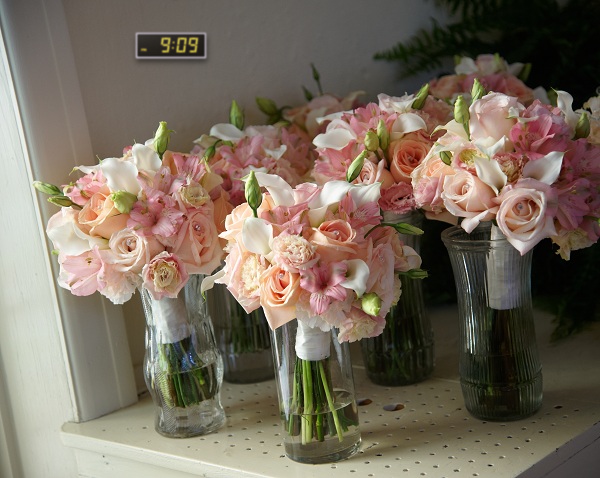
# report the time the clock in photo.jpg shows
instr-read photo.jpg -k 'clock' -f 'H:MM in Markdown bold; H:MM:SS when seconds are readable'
**9:09**
